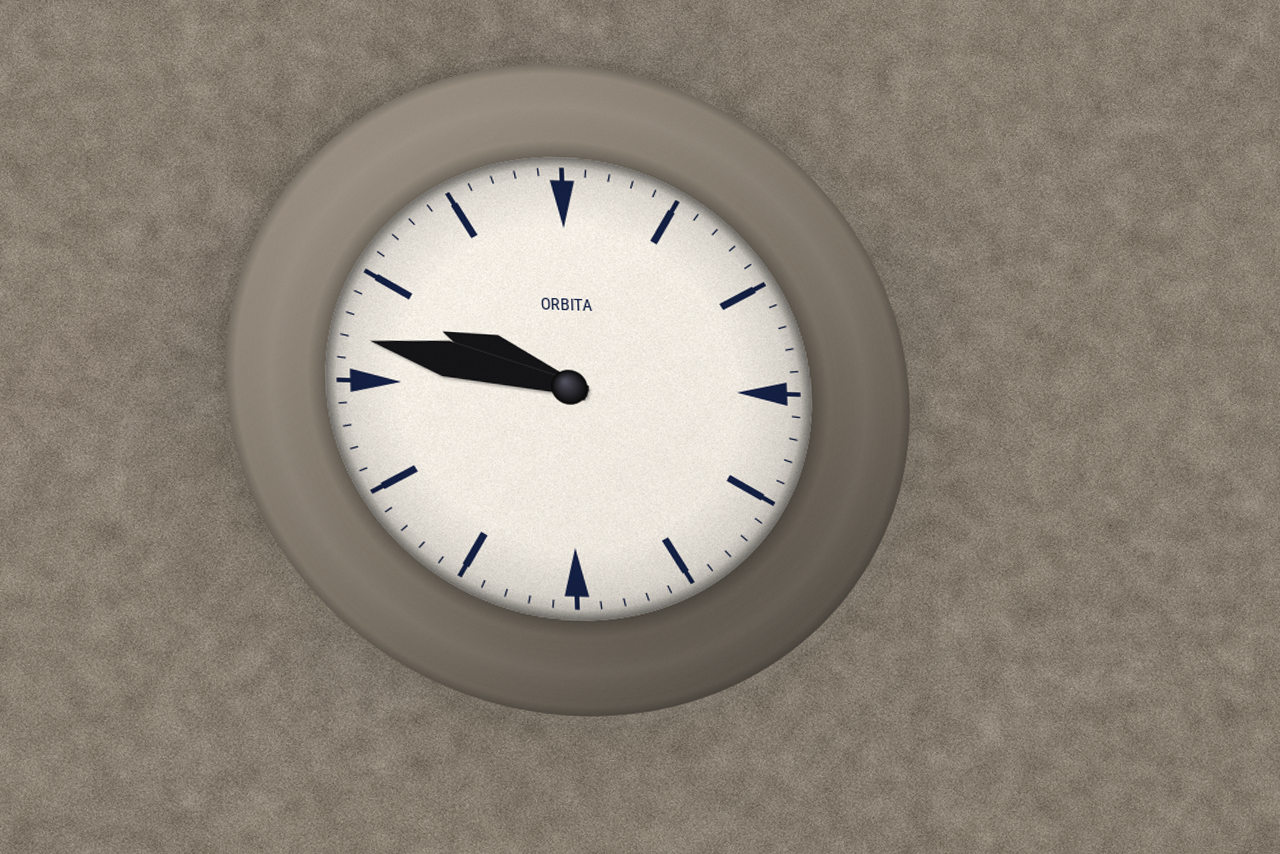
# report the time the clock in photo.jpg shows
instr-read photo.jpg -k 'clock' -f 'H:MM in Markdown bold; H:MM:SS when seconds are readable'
**9:47**
